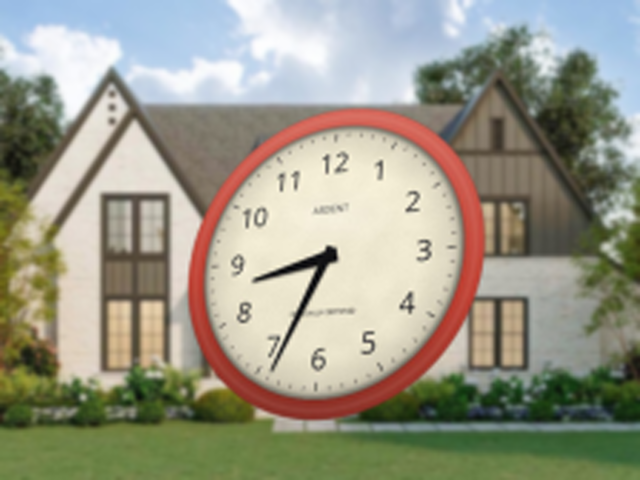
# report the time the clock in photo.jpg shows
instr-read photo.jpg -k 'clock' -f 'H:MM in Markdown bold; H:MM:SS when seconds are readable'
**8:34**
